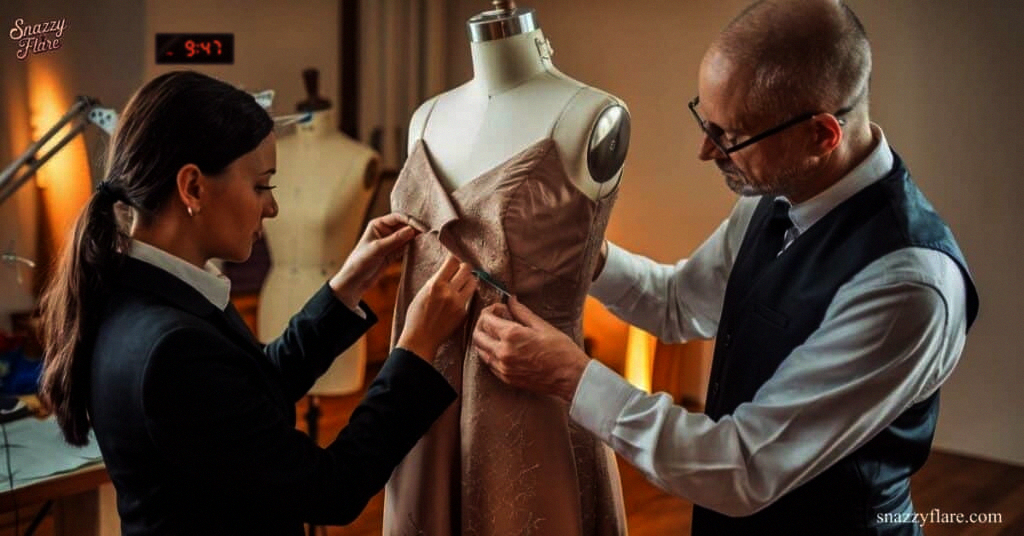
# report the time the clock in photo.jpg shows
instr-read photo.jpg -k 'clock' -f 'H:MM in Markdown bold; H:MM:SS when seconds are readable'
**9:47**
